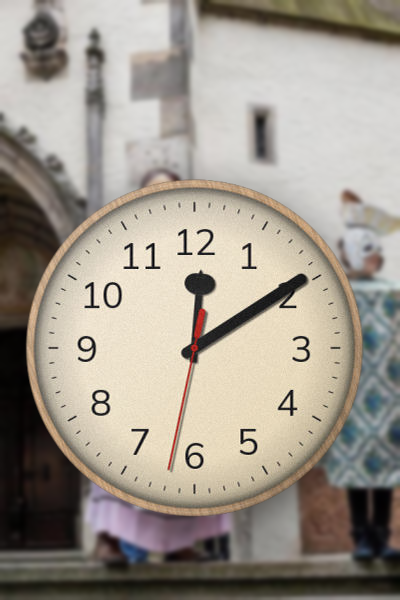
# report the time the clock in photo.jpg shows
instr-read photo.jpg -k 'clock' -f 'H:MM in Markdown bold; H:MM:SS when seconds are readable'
**12:09:32**
